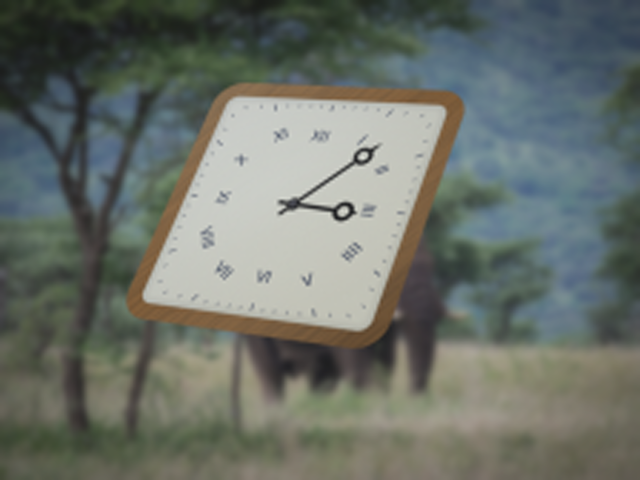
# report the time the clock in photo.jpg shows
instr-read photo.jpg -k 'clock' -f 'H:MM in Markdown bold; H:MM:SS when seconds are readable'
**3:07**
